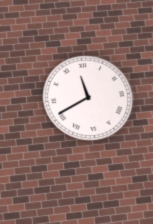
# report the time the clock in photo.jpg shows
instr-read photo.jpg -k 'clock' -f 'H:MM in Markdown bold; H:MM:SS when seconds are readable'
**11:41**
